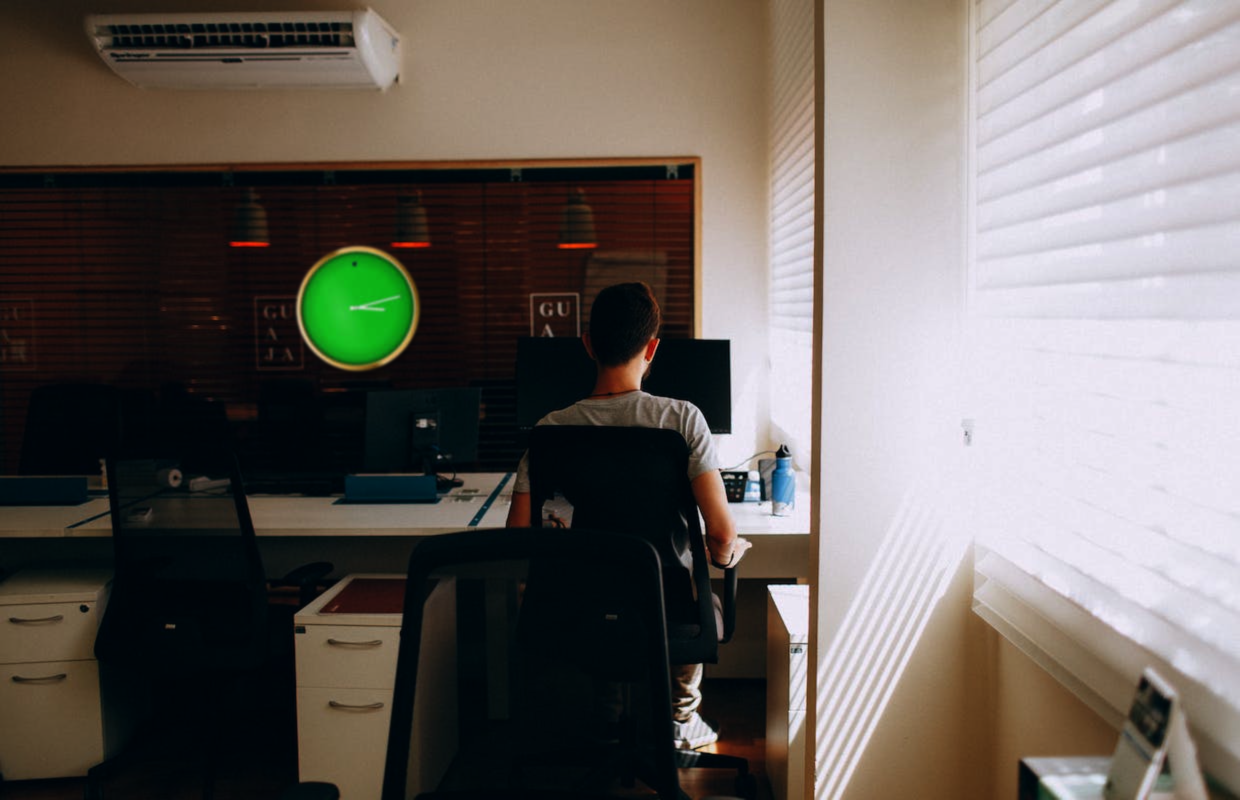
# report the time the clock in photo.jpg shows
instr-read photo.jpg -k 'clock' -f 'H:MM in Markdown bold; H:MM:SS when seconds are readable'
**3:13**
